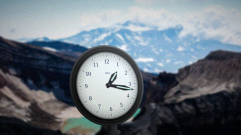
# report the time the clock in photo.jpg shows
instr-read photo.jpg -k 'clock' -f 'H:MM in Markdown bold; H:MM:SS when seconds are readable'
**1:17**
